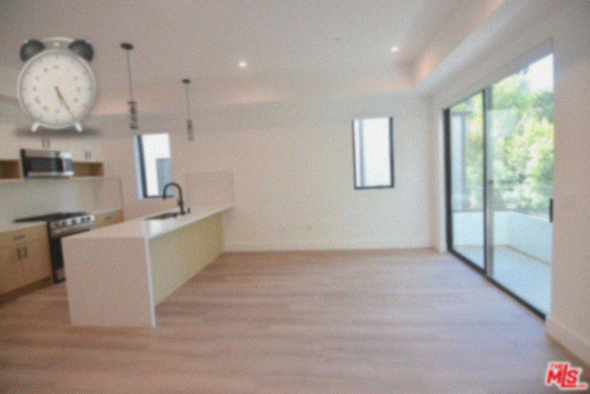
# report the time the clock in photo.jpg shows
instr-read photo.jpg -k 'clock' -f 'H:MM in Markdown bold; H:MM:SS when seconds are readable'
**5:25**
